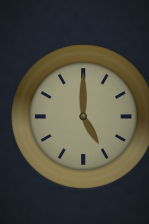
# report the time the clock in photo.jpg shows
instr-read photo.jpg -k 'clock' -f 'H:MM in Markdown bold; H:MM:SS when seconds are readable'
**5:00**
